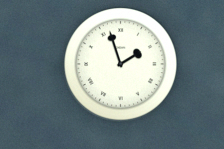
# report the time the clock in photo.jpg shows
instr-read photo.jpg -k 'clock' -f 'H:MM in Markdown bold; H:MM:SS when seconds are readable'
**1:57**
